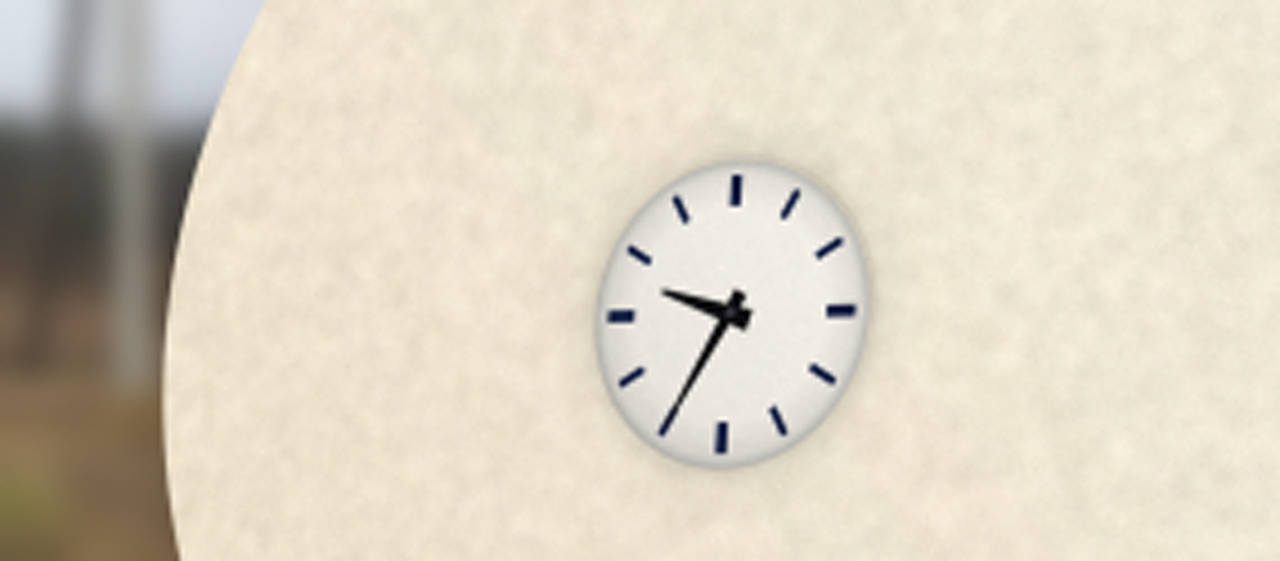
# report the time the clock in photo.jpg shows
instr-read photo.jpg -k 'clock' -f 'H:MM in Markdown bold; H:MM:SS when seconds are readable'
**9:35**
